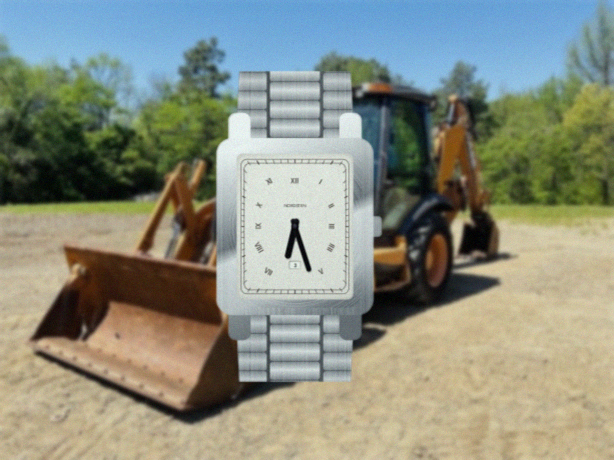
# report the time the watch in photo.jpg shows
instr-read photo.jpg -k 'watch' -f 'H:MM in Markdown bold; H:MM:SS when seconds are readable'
**6:27**
